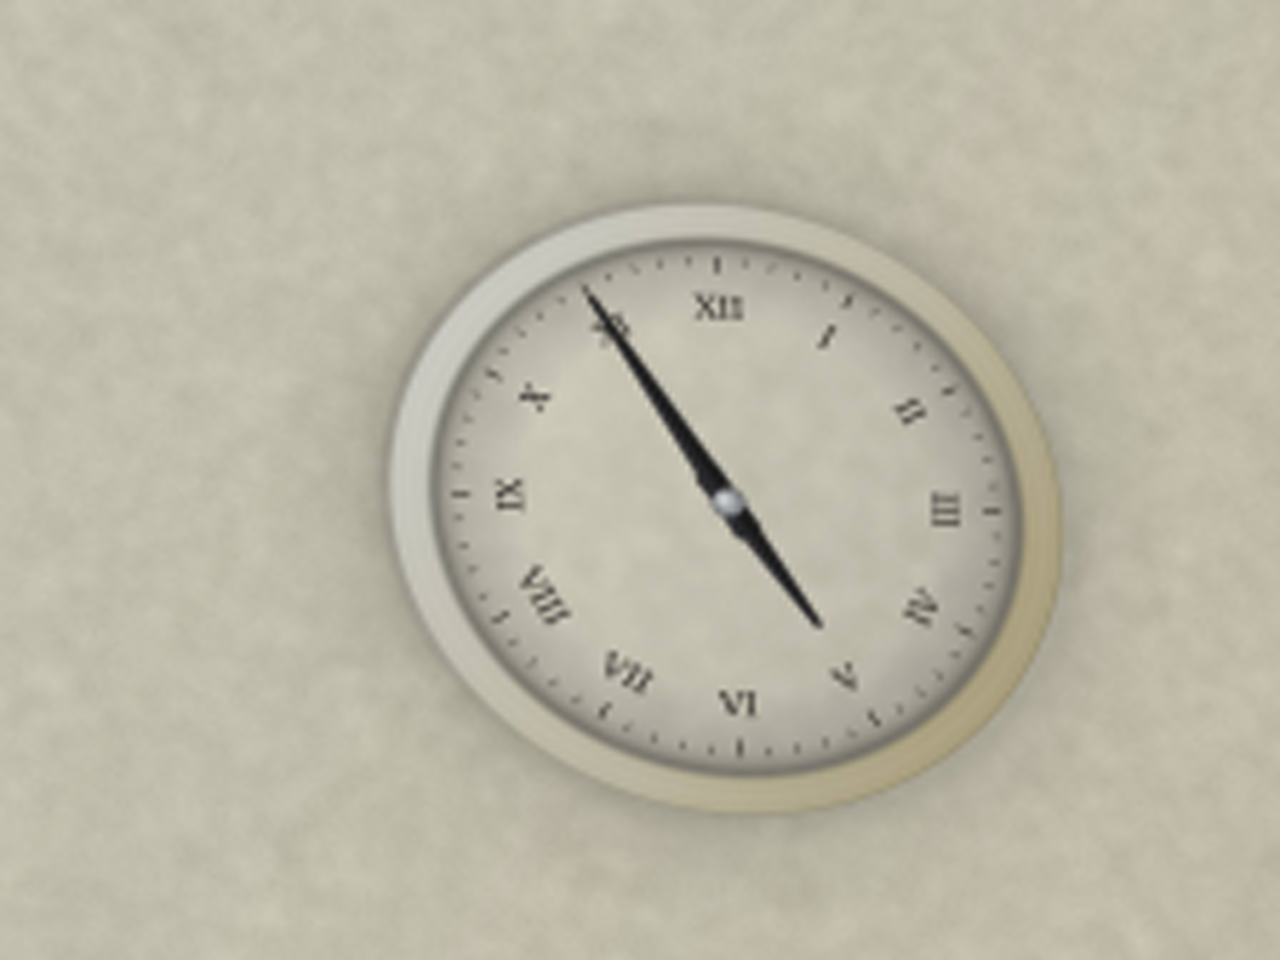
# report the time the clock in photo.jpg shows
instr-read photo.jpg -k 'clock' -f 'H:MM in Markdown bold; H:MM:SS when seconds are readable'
**4:55**
